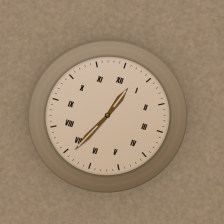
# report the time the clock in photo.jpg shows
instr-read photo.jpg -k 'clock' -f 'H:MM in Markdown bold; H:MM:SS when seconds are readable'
**12:34**
